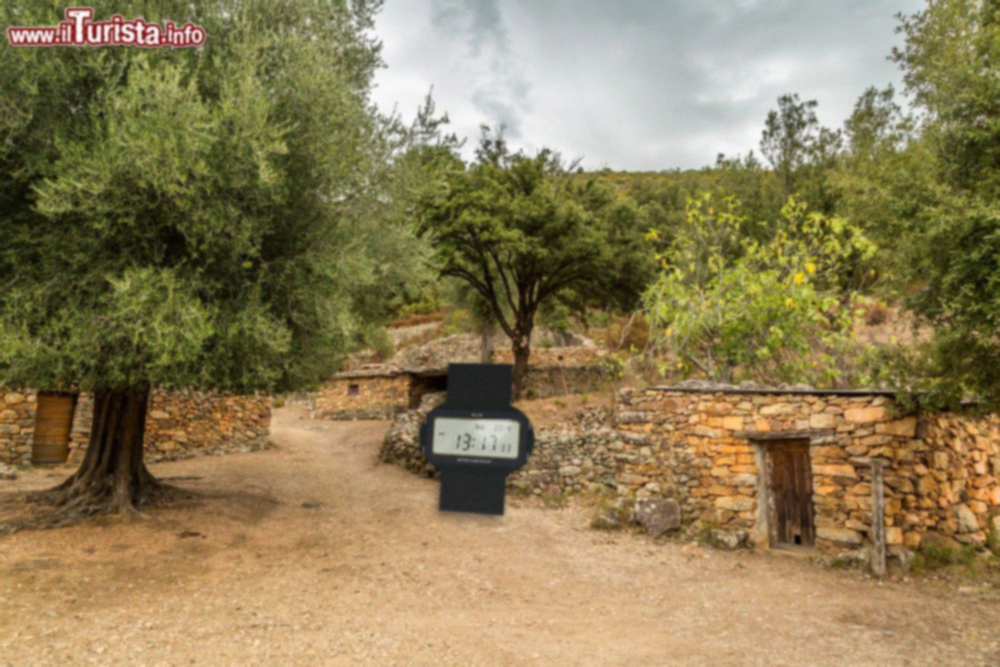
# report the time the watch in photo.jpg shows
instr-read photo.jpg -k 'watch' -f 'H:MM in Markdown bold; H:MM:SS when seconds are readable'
**13:17**
